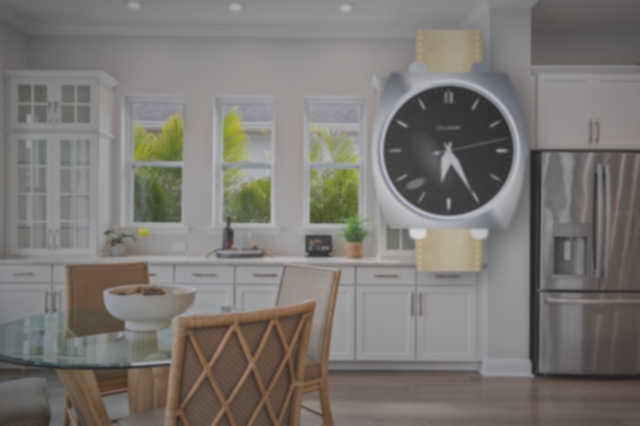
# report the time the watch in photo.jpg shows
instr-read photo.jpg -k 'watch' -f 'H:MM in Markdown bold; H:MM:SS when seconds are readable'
**6:25:13**
